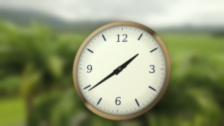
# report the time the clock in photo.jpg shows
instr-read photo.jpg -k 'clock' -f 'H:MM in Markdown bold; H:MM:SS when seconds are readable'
**1:39**
